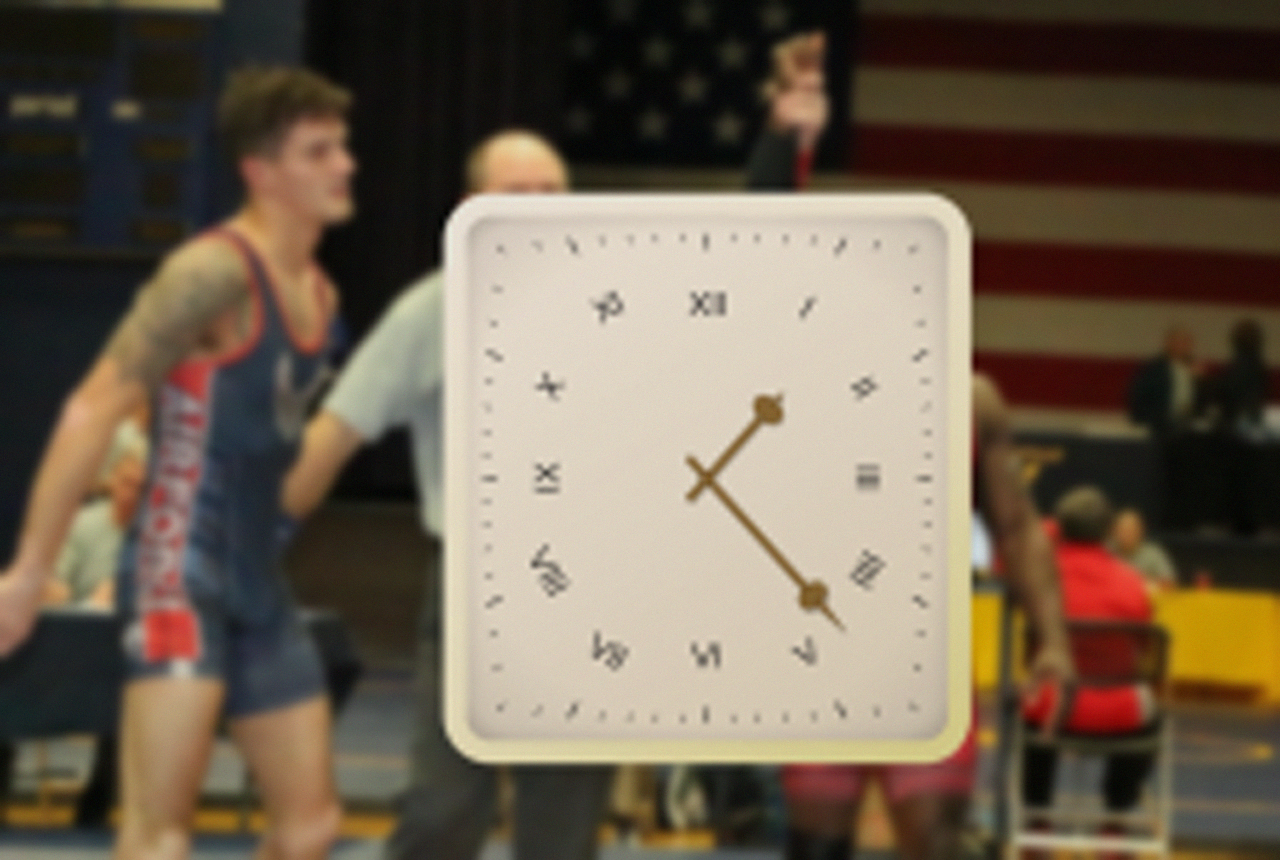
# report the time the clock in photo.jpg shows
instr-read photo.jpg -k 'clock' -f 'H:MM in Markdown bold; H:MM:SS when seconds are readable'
**1:23**
